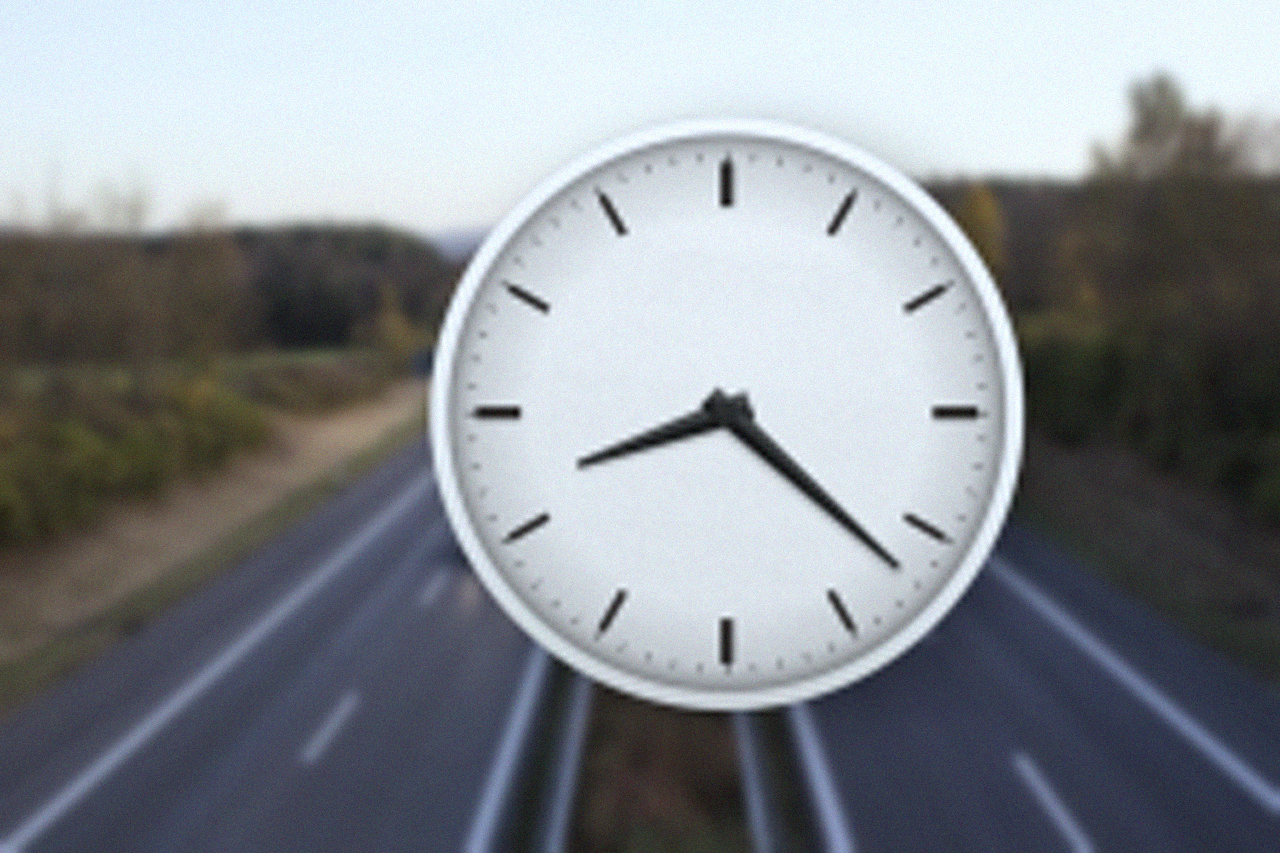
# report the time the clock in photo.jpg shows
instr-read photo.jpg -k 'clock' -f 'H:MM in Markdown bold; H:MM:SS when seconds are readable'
**8:22**
